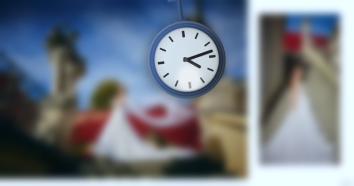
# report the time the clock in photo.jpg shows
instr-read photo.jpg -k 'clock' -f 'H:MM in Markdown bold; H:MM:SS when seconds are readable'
**4:13**
